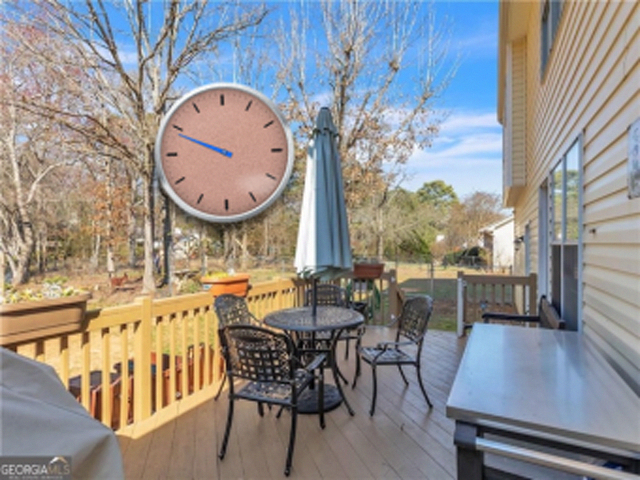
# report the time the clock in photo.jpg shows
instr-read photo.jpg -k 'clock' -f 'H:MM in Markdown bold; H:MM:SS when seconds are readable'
**9:49**
